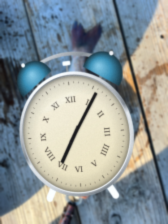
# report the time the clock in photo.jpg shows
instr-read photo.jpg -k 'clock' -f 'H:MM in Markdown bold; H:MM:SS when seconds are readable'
**7:06**
